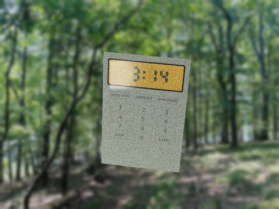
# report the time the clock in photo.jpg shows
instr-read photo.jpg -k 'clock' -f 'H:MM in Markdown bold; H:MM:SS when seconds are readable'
**3:14**
